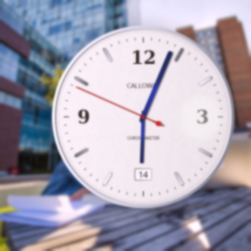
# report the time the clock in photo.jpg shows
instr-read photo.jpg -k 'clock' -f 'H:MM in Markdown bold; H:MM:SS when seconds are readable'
**6:03:49**
